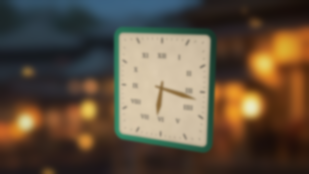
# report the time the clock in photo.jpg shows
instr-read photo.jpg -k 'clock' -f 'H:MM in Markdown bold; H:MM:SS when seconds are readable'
**6:17**
